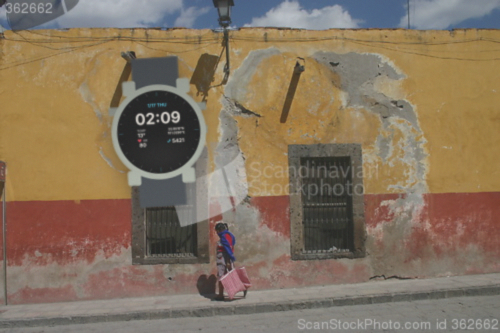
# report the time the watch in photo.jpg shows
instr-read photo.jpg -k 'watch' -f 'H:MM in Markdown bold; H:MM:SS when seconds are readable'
**2:09**
